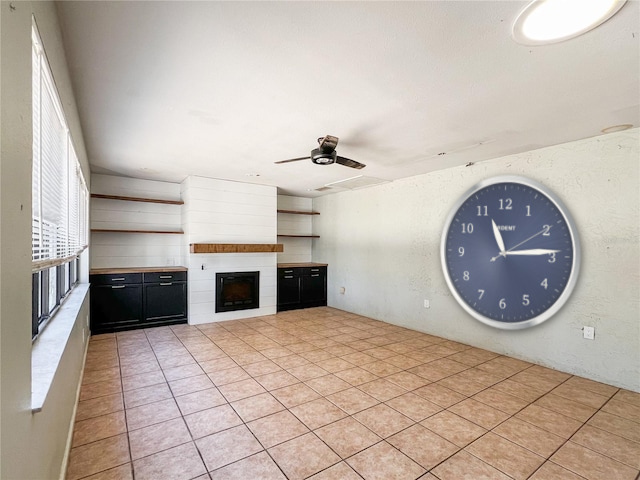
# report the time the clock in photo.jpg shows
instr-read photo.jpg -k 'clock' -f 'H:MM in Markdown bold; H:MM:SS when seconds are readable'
**11:14:10**
